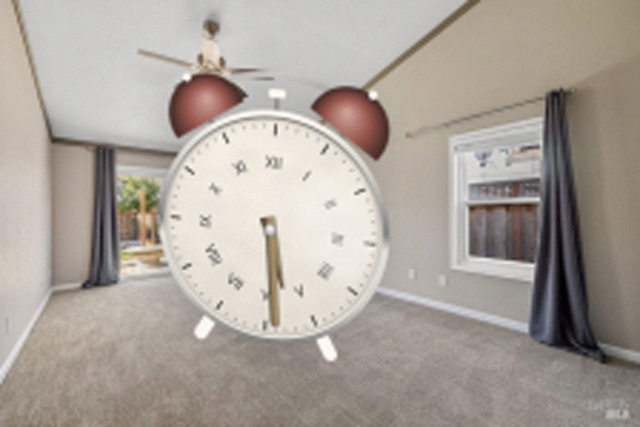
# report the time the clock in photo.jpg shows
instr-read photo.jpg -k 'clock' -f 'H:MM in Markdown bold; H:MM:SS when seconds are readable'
**5:29**
